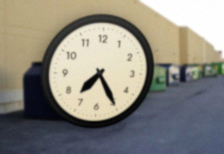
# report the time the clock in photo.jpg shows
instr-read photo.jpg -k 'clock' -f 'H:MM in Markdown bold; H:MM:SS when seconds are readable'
**7:25**
